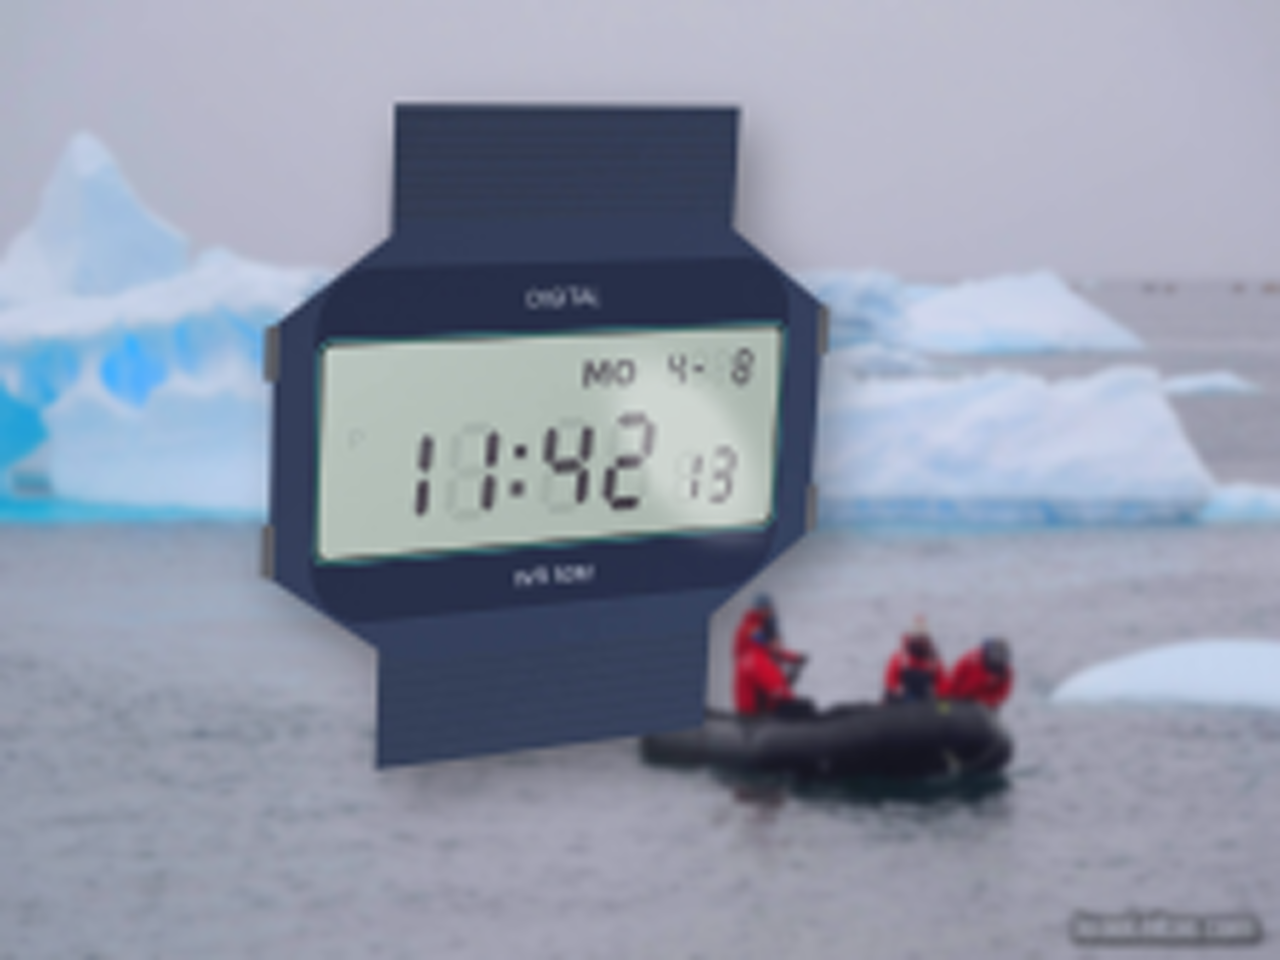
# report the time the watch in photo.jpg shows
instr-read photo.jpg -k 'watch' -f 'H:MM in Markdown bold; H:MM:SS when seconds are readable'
**11:42:13**
